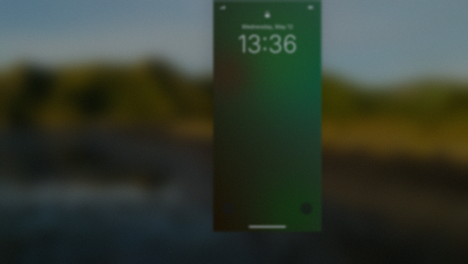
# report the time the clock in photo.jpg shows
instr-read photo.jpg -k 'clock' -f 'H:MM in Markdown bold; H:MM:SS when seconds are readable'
**13:36**
